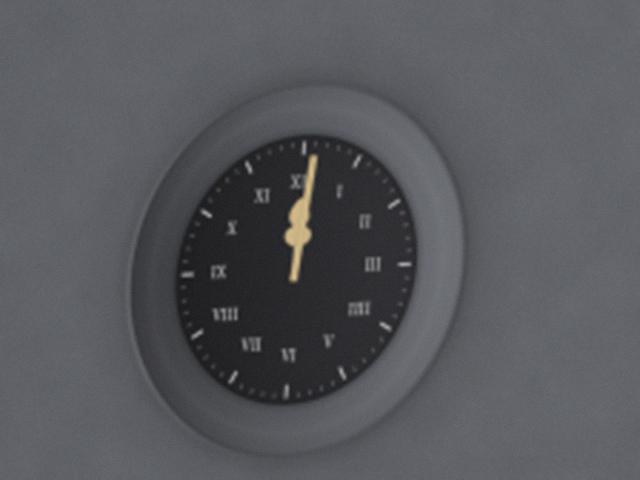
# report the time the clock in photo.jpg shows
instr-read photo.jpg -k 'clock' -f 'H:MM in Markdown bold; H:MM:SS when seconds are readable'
**12:01**
